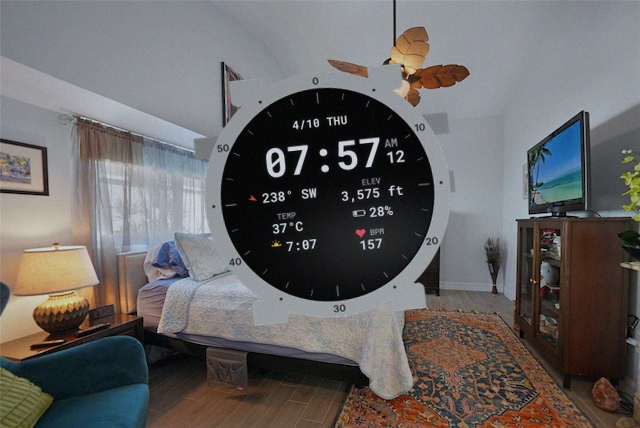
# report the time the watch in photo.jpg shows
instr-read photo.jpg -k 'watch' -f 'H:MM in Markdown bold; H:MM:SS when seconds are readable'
**7:57:12**
